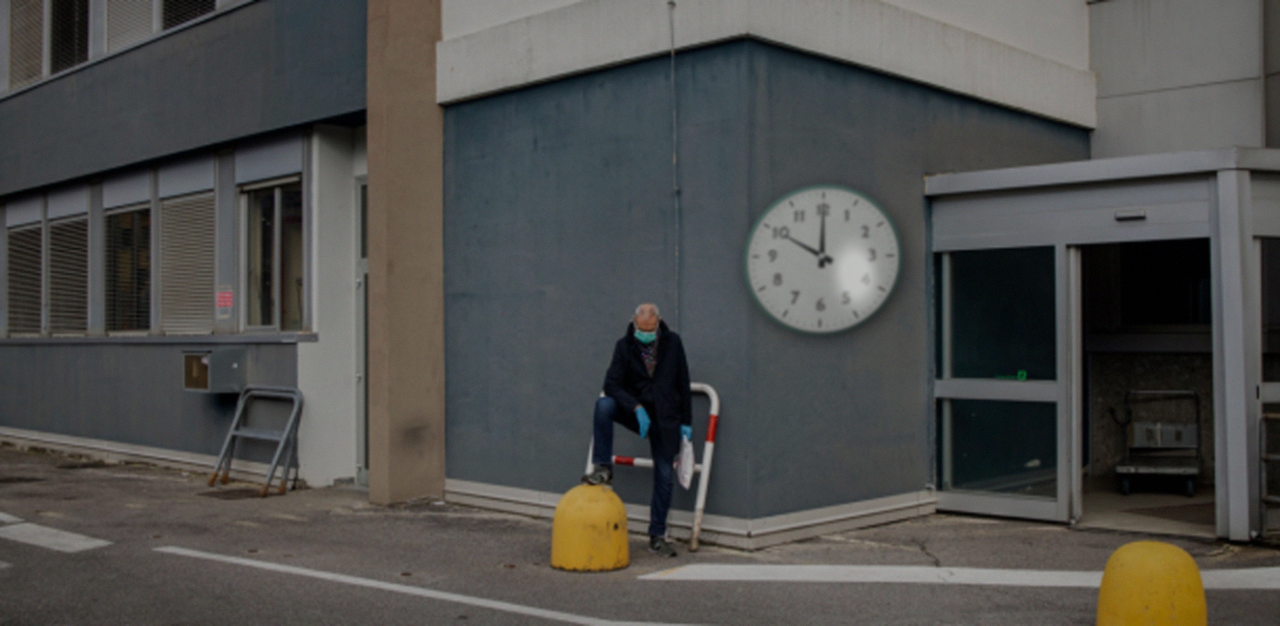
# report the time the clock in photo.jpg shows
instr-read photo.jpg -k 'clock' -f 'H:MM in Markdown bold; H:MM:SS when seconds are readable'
**10:00**
